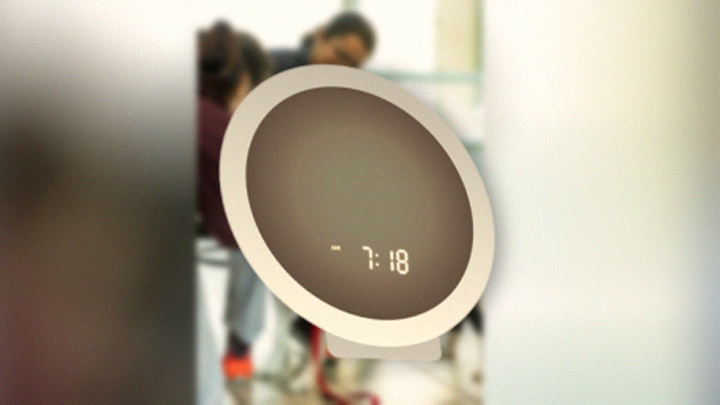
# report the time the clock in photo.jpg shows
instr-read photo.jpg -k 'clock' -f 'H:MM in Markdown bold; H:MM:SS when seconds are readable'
**7:18**
